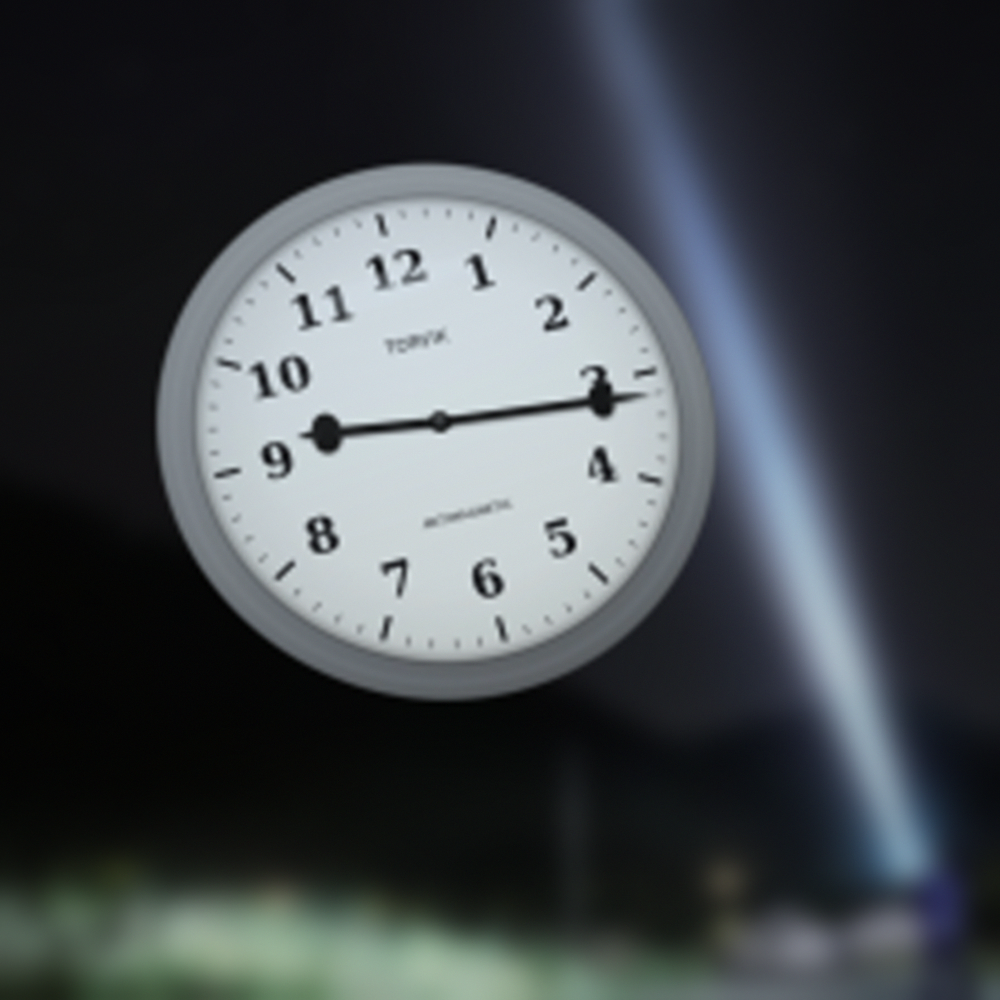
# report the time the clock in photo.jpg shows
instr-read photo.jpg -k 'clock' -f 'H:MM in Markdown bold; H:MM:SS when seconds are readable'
**9:16**
